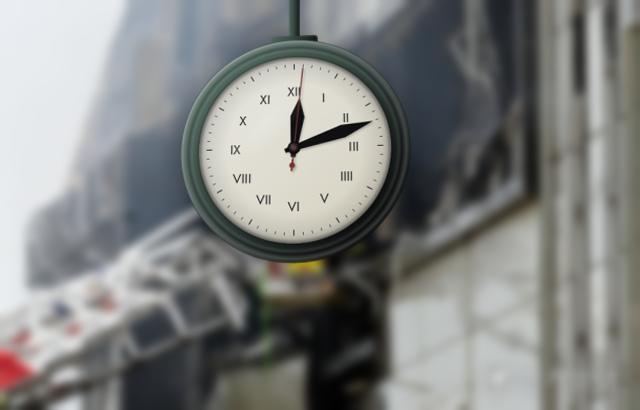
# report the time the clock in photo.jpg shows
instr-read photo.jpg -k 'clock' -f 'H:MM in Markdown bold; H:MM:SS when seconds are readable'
**12:12:01**
